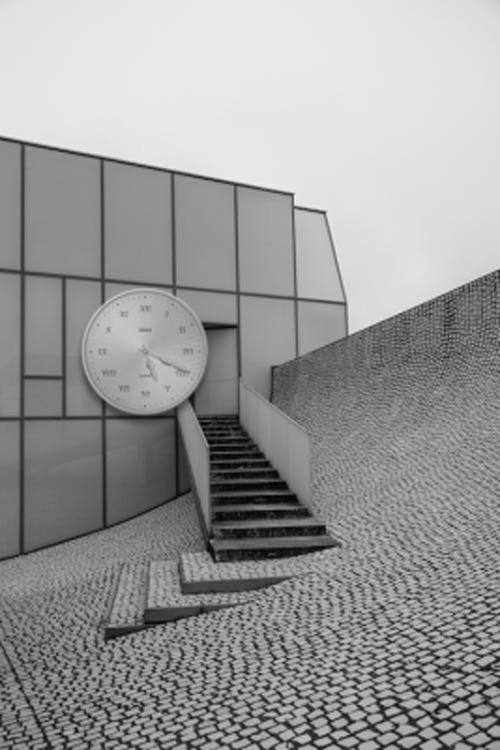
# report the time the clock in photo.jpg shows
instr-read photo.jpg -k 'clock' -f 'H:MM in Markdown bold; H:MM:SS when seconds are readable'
**5:19**
